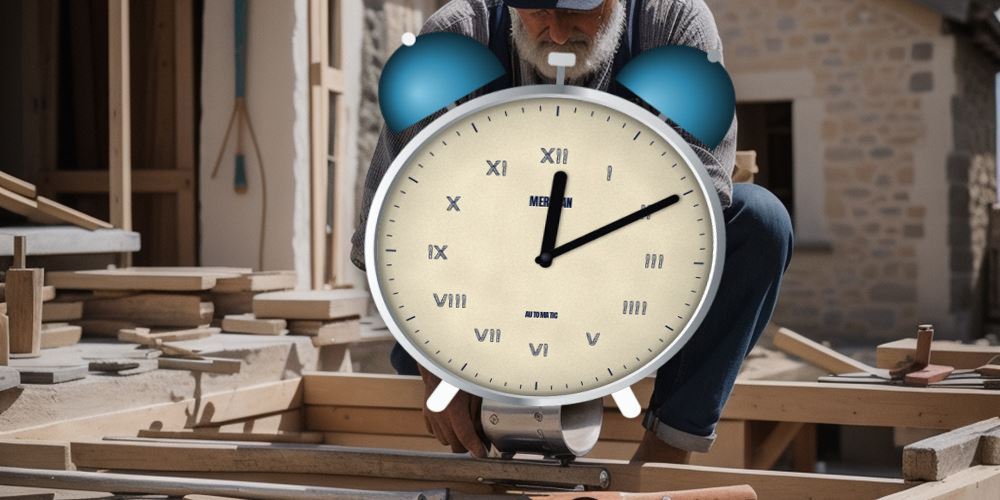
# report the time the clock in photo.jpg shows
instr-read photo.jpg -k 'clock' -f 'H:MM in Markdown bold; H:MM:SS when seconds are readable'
**12:10**
